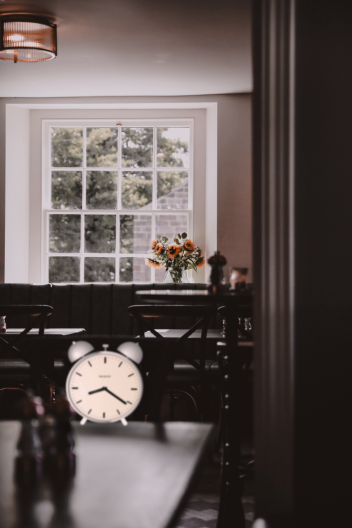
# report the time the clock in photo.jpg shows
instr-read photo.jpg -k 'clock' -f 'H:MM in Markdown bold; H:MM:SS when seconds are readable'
**8:21**
